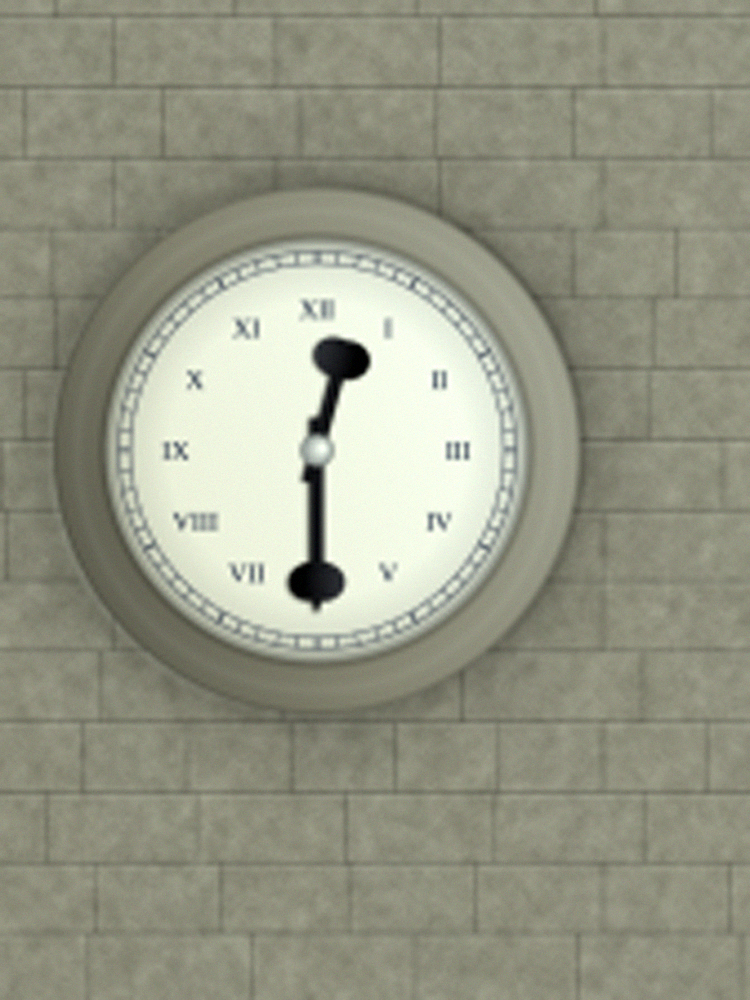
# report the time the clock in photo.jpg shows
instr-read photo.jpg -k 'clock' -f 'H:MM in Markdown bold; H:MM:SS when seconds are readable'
**12:30**
